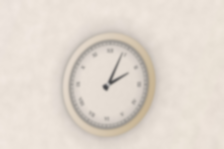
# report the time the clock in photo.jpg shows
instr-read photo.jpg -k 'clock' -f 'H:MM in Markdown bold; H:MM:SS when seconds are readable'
**2:04**
